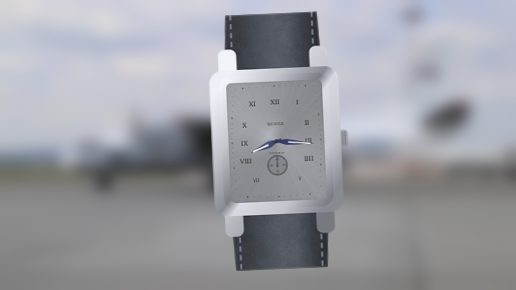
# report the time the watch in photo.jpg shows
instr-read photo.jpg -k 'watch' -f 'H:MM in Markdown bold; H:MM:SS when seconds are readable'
**8:16**
